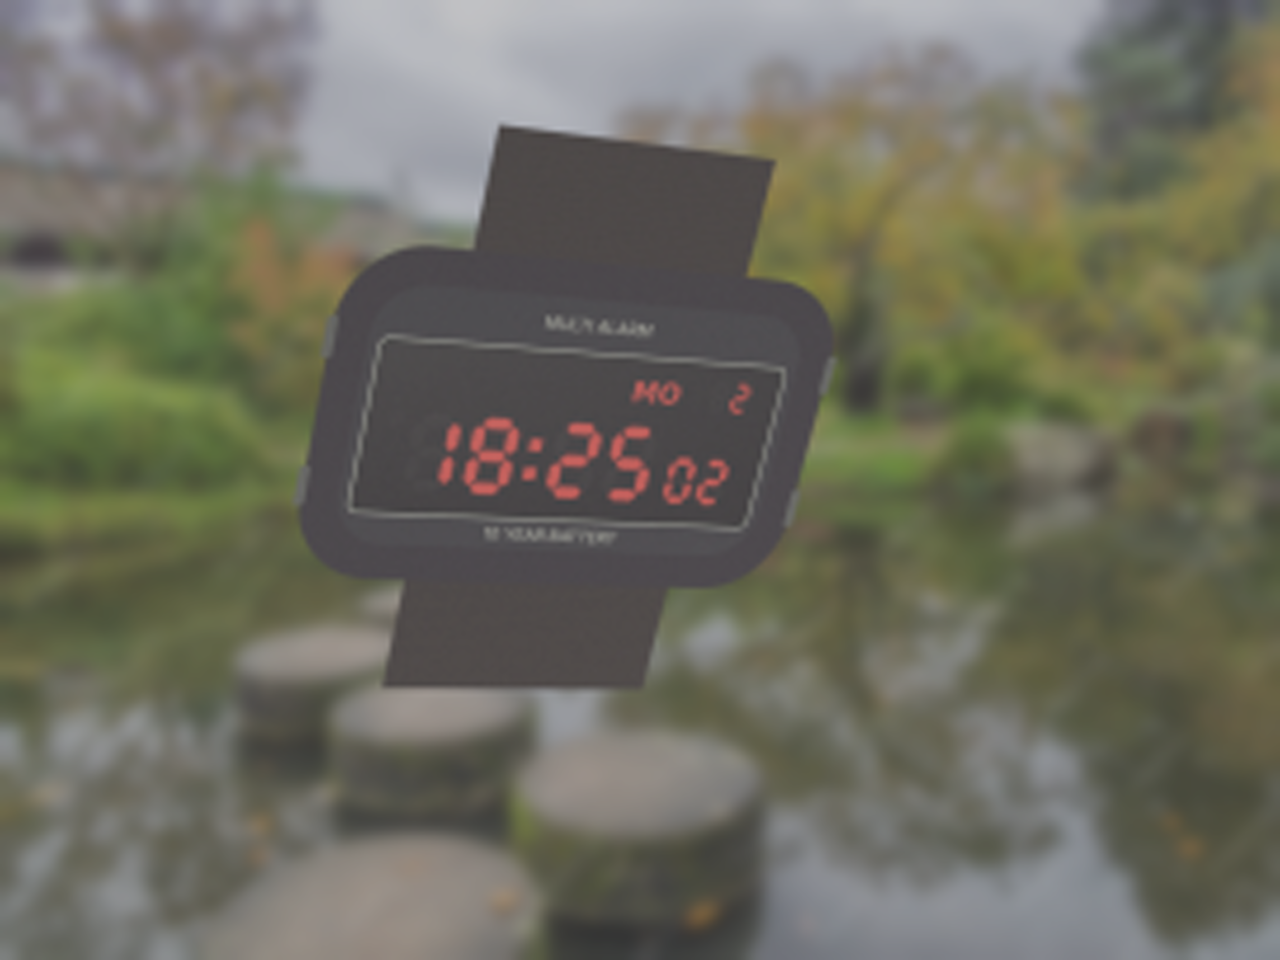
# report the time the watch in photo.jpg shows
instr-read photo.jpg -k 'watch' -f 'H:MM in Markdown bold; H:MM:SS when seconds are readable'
**18:25:02**
